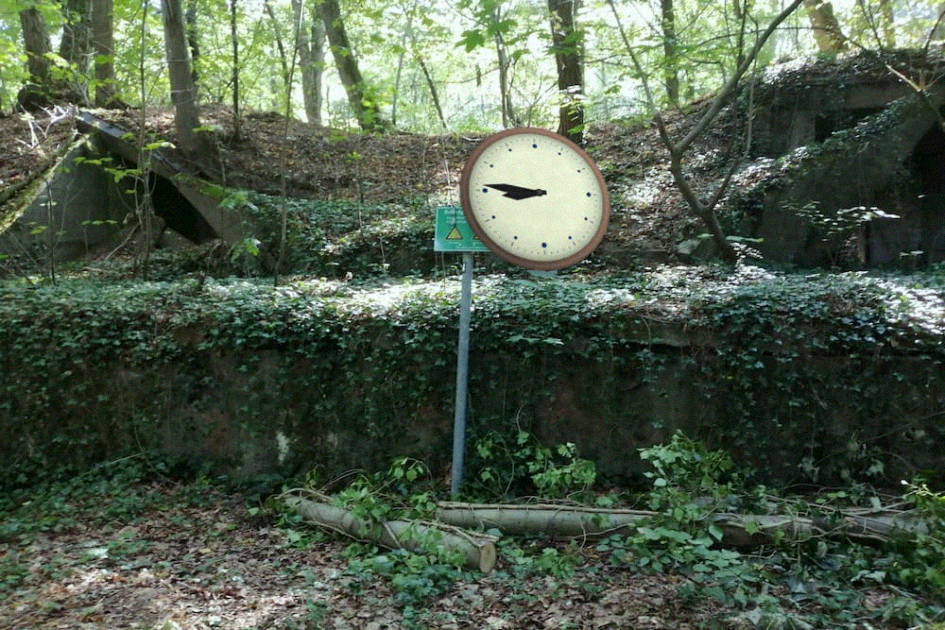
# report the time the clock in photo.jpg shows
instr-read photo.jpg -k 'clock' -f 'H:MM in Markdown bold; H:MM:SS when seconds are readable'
**8:46**
